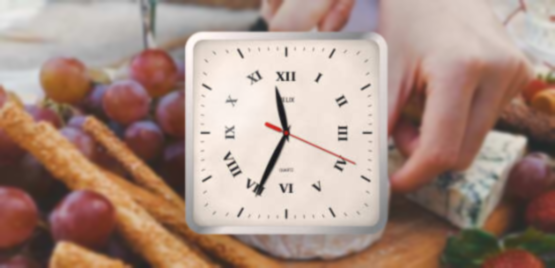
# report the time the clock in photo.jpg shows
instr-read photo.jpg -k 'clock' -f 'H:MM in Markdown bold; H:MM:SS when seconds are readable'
**11:34:19**
